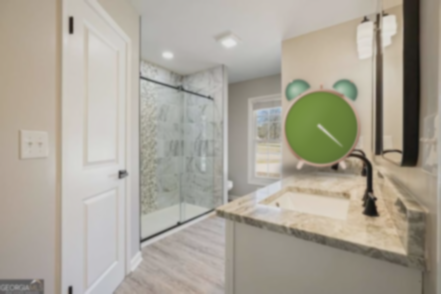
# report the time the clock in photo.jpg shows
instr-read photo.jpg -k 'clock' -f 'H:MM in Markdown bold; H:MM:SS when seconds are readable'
**4:22**
